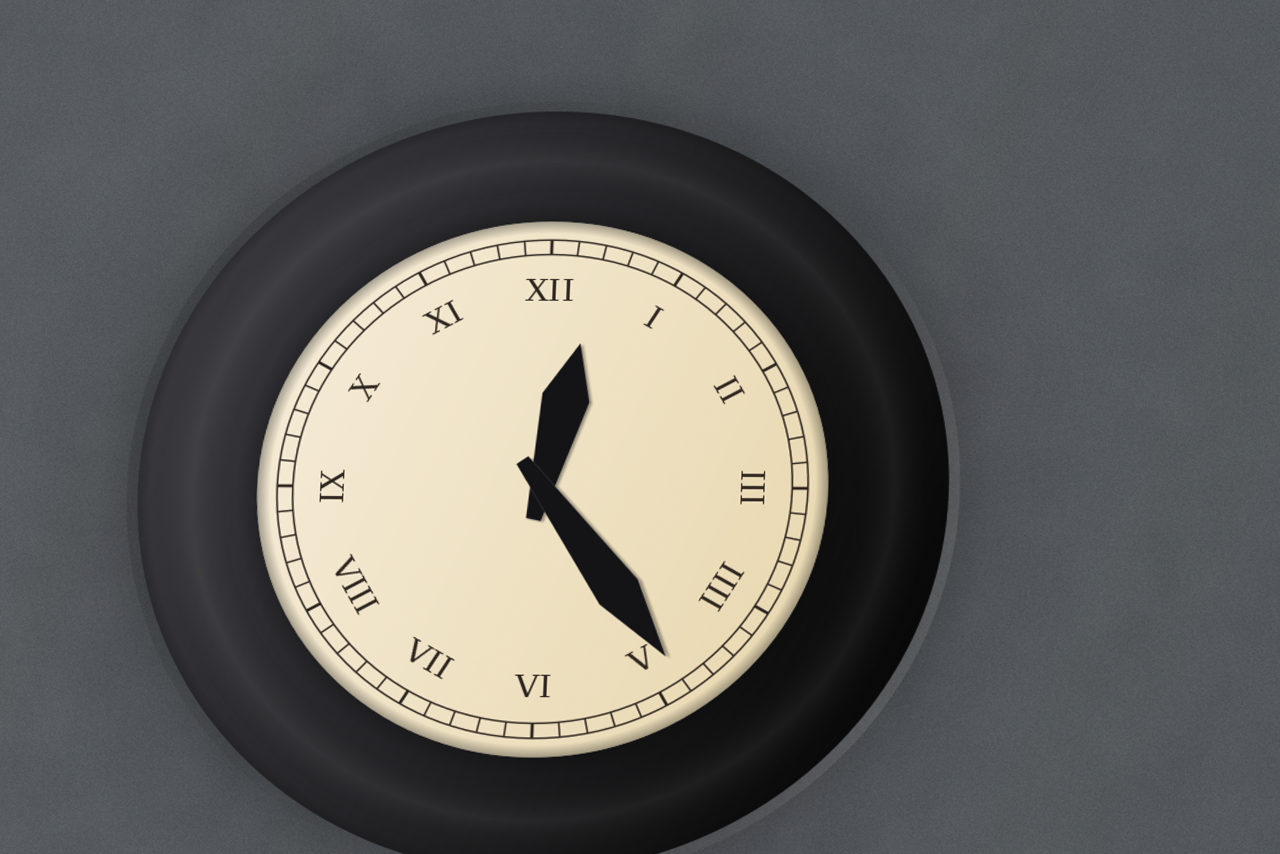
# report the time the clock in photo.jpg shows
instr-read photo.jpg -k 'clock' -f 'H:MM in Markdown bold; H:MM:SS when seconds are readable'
**12:24**
